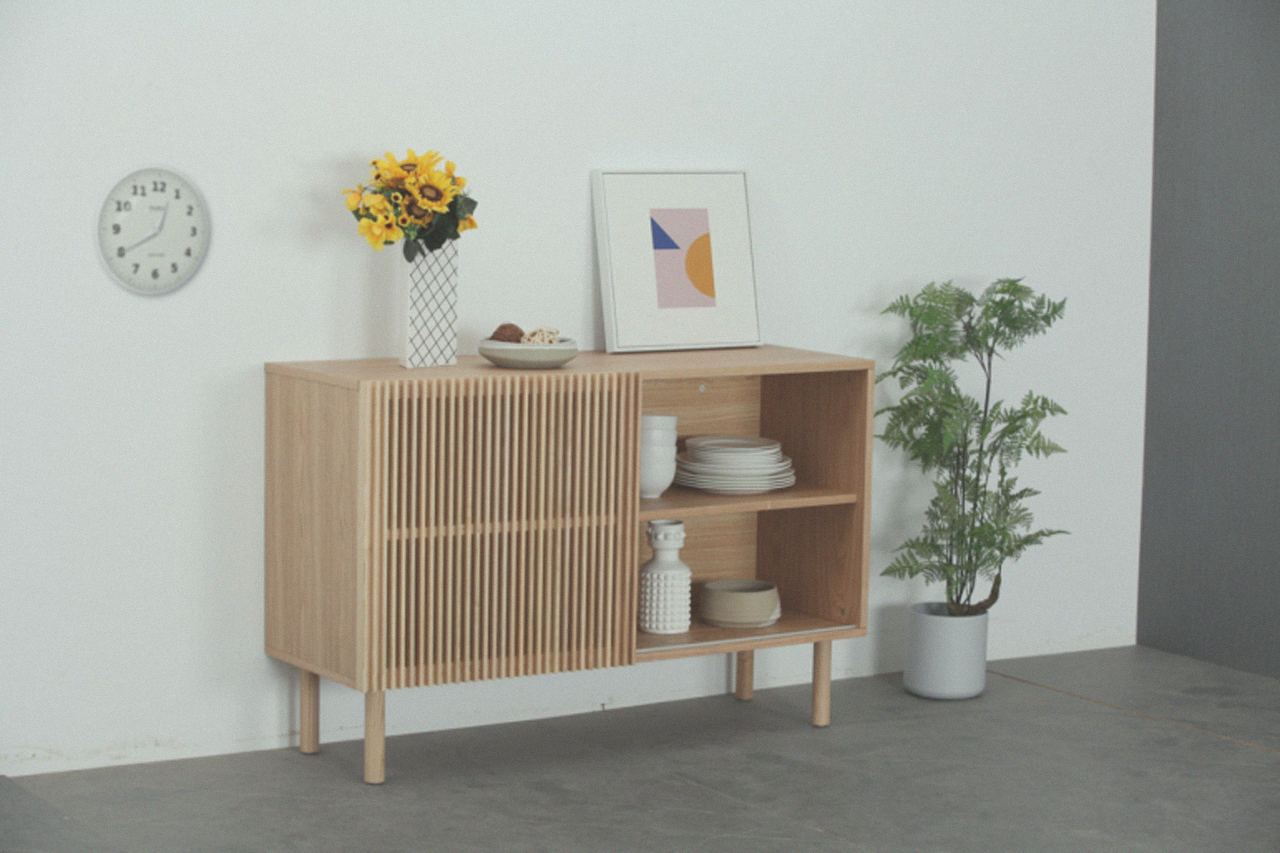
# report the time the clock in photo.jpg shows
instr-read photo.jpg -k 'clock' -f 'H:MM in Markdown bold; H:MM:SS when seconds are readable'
**12:40**
